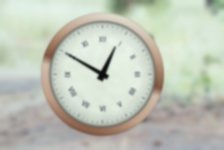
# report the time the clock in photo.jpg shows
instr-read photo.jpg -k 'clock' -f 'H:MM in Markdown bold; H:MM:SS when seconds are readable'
**12:50**
